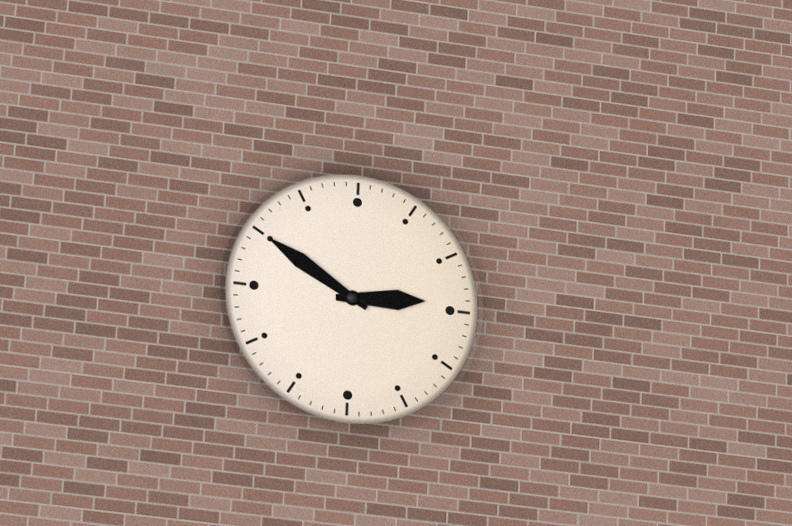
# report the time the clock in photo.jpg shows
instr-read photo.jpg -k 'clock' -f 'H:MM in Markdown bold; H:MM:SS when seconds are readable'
**2:50**
